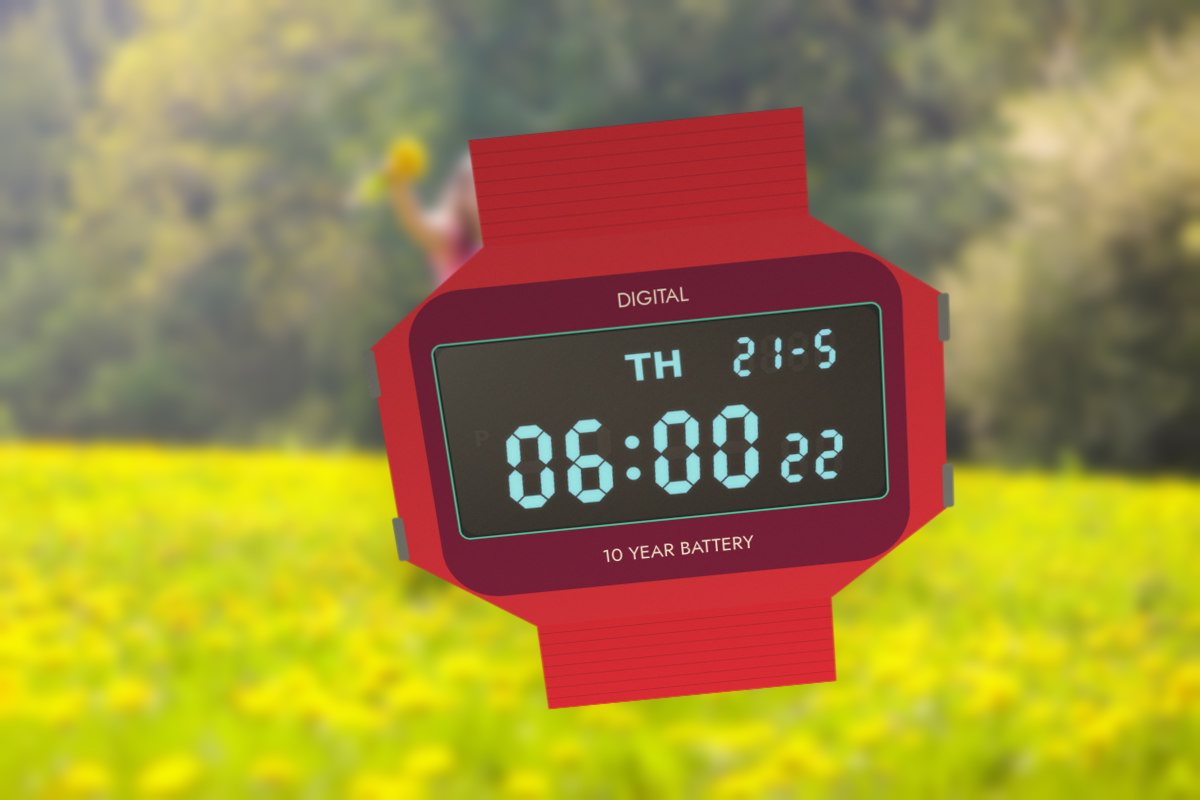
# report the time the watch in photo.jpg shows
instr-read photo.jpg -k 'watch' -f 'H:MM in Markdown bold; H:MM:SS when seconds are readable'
**6:00:22**
